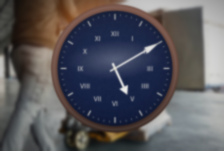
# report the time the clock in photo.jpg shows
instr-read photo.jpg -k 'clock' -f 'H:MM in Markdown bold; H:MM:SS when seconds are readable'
**5:10**
